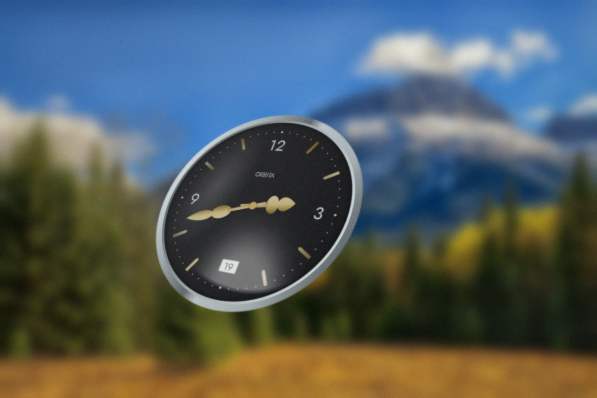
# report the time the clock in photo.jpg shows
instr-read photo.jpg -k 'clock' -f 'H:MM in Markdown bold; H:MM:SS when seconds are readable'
**2:42**
